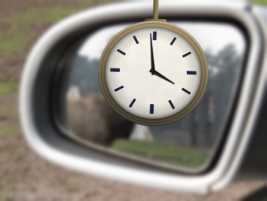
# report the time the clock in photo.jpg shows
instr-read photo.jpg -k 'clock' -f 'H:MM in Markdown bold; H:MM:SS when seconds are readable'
**3:59**
